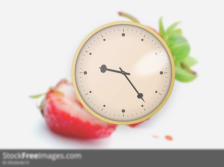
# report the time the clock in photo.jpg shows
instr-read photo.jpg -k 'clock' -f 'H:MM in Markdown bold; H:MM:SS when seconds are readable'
**9:24**
